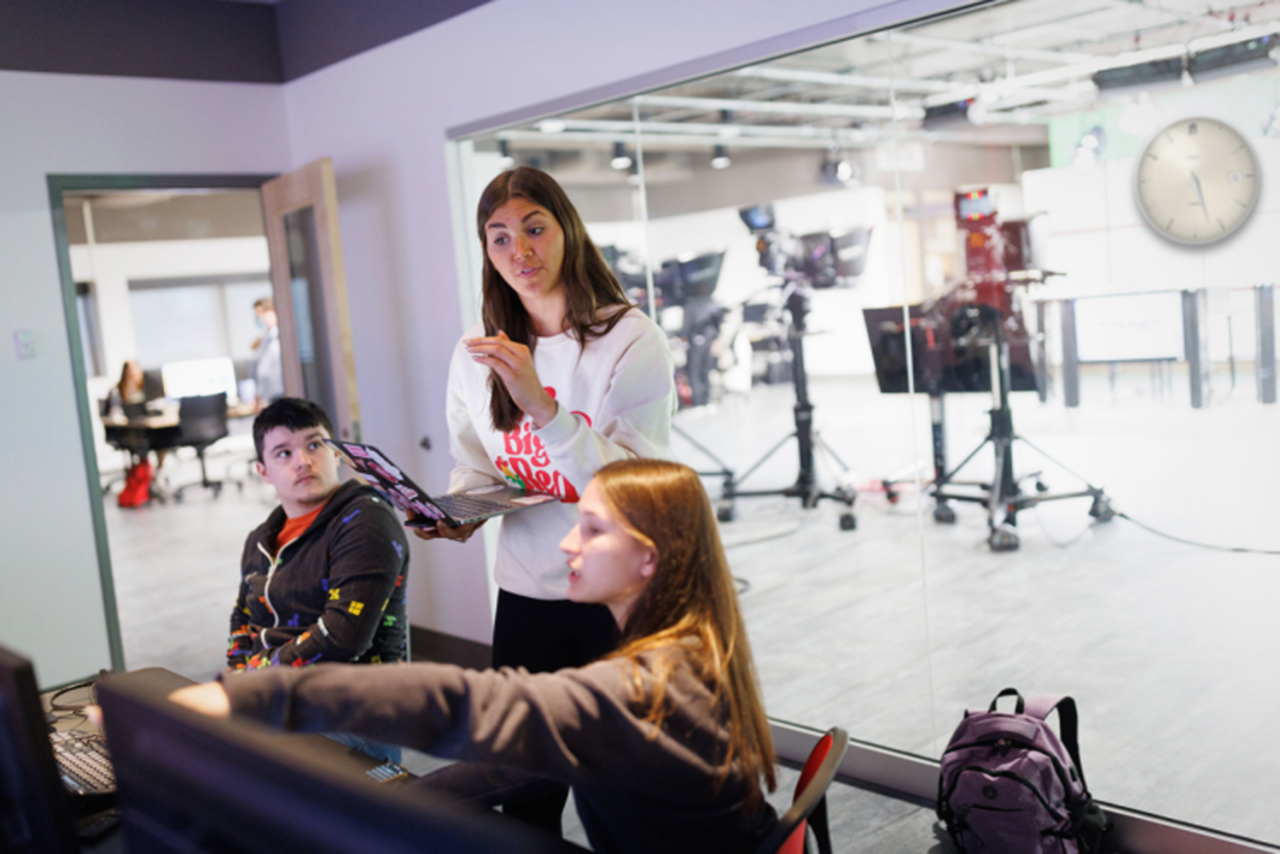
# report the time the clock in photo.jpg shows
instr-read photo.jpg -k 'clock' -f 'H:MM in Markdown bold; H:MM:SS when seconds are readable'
**5:27**
